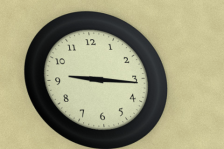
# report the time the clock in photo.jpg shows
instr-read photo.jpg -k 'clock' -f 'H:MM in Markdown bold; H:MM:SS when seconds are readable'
**9:16**
